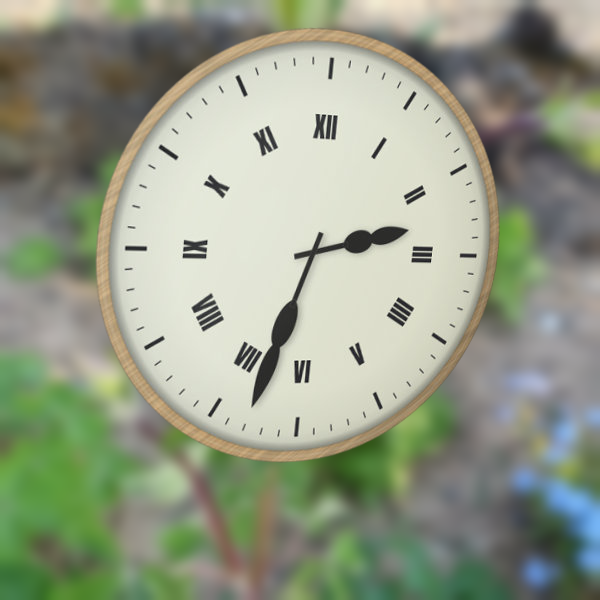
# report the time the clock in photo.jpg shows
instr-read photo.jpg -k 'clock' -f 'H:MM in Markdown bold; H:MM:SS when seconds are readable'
**2:33**
